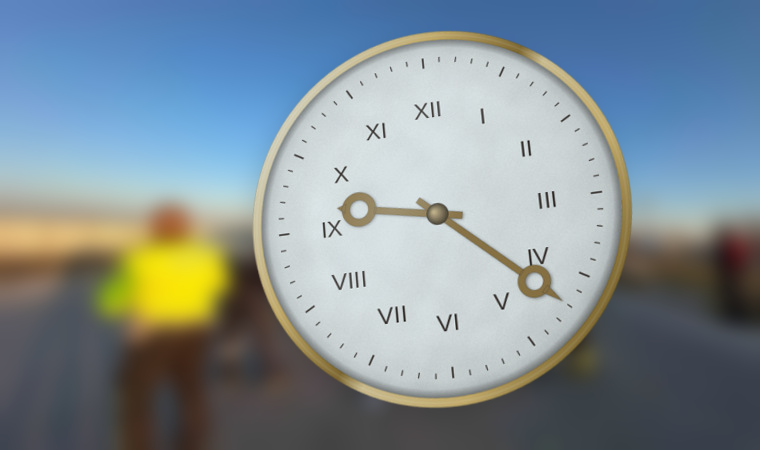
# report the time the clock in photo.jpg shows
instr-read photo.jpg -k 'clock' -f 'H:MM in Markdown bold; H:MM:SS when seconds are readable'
**9:22**
